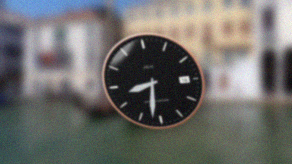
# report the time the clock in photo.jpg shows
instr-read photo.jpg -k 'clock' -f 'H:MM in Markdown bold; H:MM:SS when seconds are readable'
**8:32**
